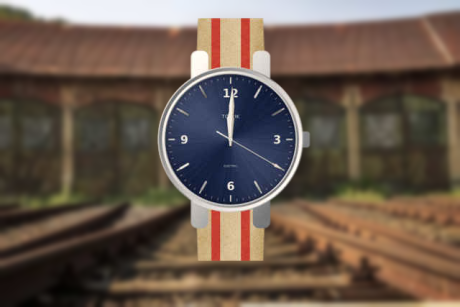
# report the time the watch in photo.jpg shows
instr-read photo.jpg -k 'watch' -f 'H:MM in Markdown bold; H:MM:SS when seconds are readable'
**12:00:20**
